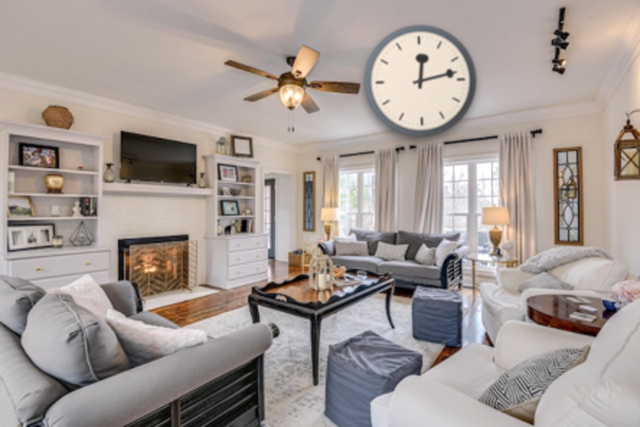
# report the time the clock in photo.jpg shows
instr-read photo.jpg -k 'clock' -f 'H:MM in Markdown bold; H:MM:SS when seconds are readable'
**12:13**
